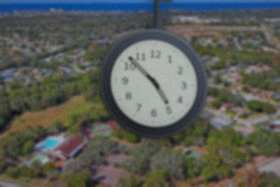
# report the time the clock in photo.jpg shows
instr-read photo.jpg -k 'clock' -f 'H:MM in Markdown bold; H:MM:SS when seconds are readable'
**4:52**
